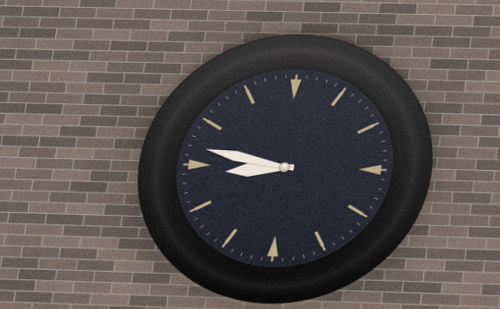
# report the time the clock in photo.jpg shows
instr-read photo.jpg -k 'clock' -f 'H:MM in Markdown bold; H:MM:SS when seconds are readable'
**8:47**
